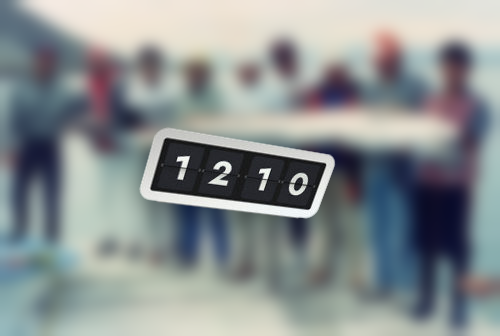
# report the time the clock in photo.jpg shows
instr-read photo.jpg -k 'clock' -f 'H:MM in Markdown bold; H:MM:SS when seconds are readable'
**12:10**
